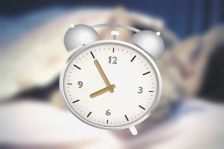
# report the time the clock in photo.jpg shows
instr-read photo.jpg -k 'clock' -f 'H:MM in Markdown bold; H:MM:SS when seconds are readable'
**7:55**
